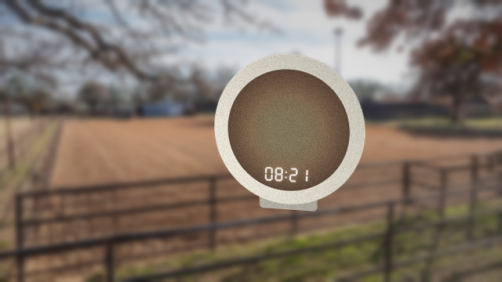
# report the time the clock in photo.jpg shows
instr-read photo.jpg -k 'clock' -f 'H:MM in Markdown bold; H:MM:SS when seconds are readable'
**8:21**
